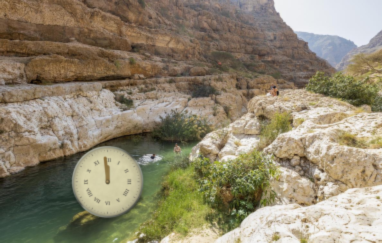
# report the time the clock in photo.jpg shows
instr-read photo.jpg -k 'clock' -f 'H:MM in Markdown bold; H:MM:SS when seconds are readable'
**11:59**
